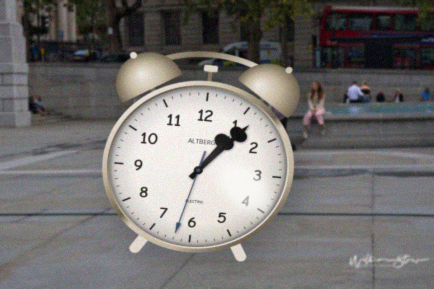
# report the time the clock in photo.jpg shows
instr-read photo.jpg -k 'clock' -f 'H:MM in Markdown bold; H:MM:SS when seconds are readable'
**1:06:32**
